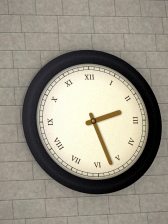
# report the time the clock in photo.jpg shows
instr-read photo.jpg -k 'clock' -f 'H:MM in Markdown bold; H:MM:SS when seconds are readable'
**2:27**
